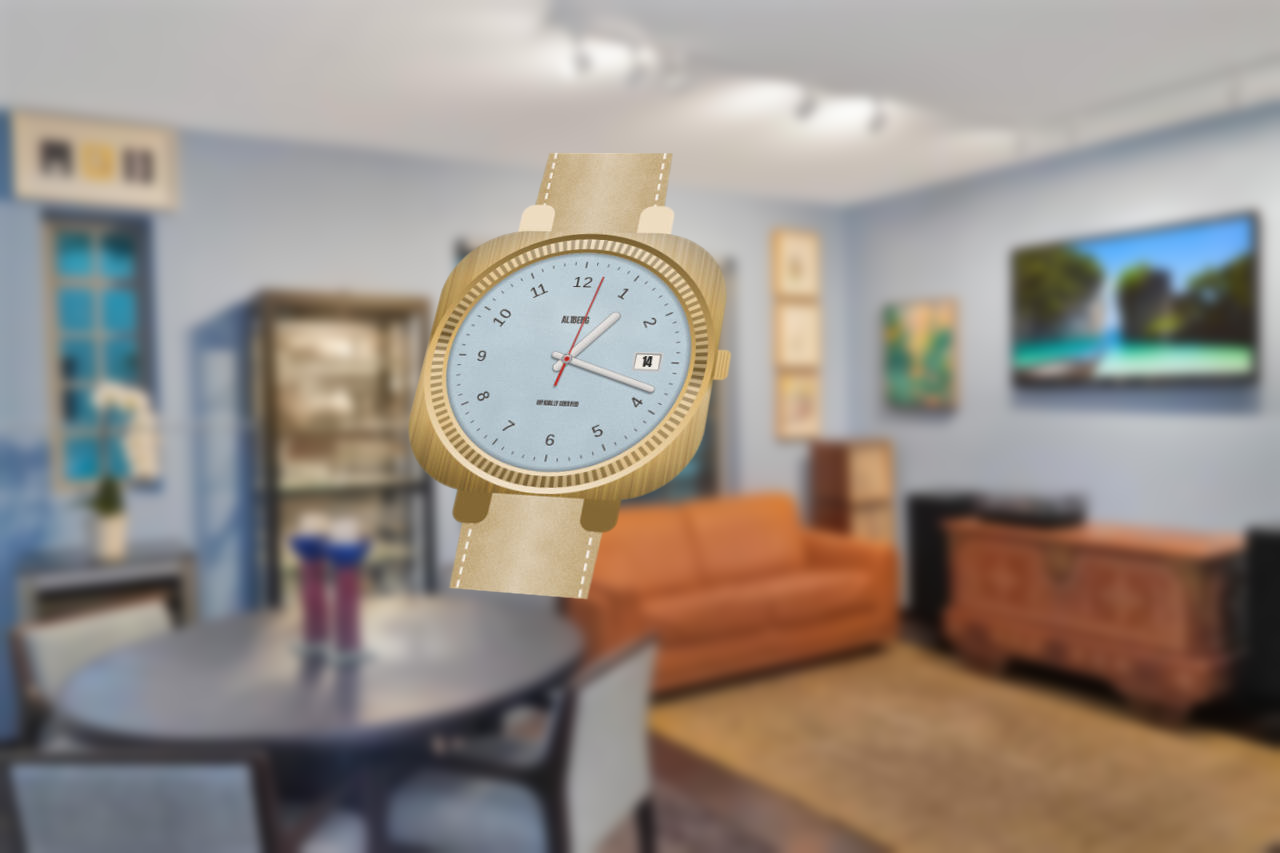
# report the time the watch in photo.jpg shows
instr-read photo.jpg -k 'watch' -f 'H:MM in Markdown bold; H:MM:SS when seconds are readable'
**1:18:02**
